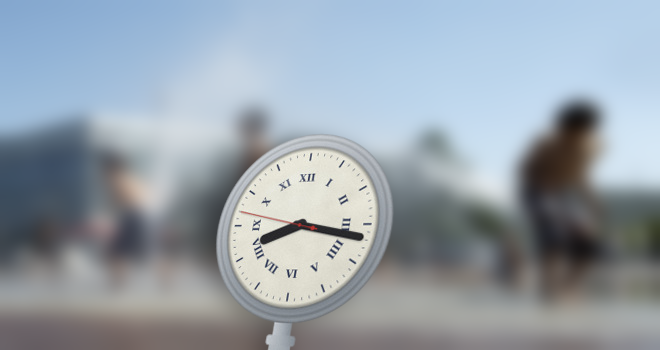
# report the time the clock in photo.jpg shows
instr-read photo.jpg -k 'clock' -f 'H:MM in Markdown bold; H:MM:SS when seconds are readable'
**8:16:47**
